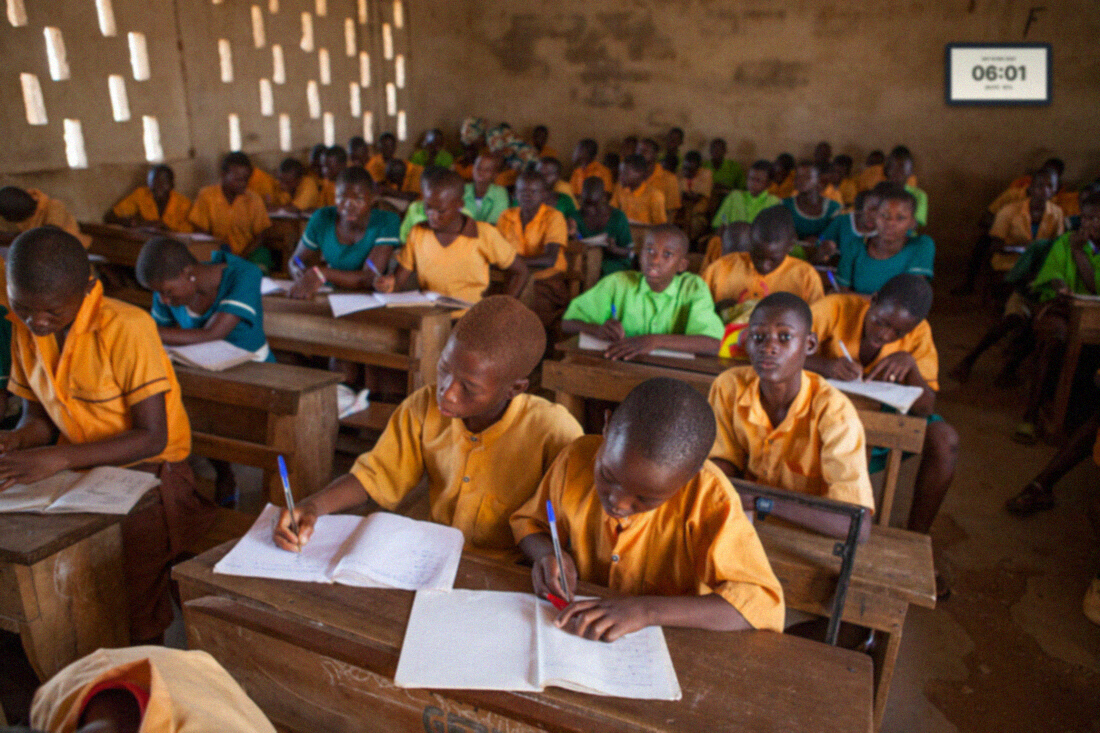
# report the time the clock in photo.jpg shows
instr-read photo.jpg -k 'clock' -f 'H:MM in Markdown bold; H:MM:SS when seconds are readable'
**6:01**
